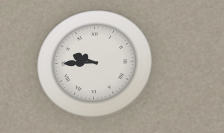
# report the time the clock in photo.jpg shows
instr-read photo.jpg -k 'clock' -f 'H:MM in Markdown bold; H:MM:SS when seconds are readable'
**9:45**
